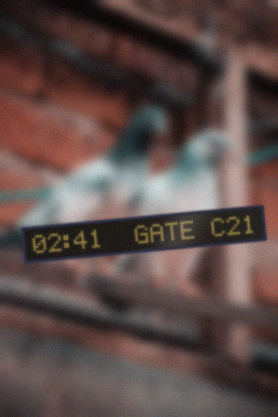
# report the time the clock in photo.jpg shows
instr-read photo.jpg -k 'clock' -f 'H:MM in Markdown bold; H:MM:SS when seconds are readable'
**2:41**
